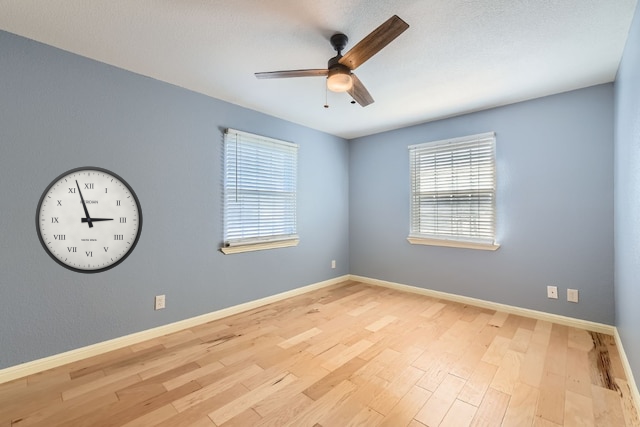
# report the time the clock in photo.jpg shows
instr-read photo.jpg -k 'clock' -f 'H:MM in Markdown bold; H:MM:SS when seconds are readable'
**2:57**
